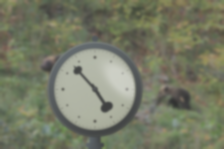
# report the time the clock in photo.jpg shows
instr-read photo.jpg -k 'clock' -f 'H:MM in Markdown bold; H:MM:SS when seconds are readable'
**4:53**
